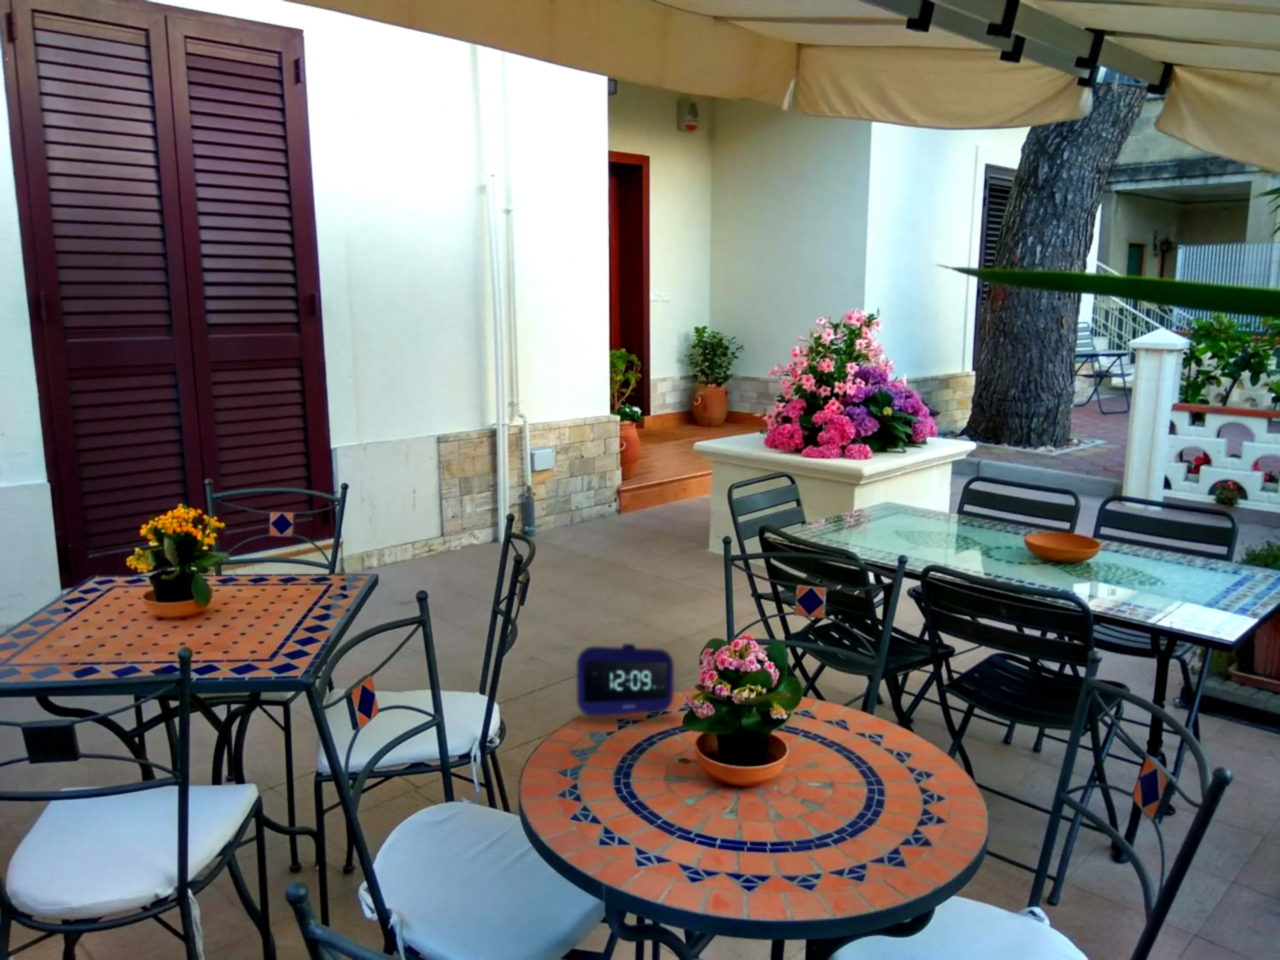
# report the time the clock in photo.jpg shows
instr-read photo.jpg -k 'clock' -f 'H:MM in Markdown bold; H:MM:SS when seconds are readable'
**12:09**
